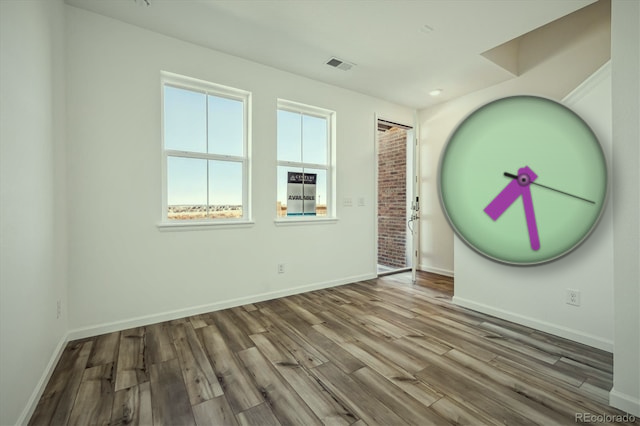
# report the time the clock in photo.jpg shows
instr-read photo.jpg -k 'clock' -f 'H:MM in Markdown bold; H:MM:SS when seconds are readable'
**7:28:18**
